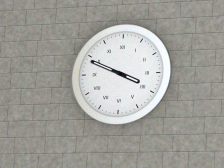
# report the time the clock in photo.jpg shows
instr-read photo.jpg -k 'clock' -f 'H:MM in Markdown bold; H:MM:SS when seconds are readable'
**3:49**
